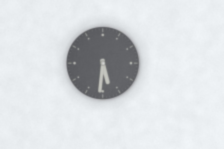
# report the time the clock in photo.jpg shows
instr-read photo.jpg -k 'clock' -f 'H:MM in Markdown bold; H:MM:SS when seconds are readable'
**5:31**
